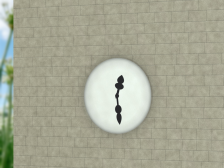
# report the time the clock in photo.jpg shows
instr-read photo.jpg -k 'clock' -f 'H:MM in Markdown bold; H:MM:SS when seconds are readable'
**12:29**
